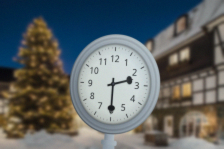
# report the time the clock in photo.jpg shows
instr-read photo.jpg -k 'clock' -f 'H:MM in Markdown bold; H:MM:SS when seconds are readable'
**2:30**
